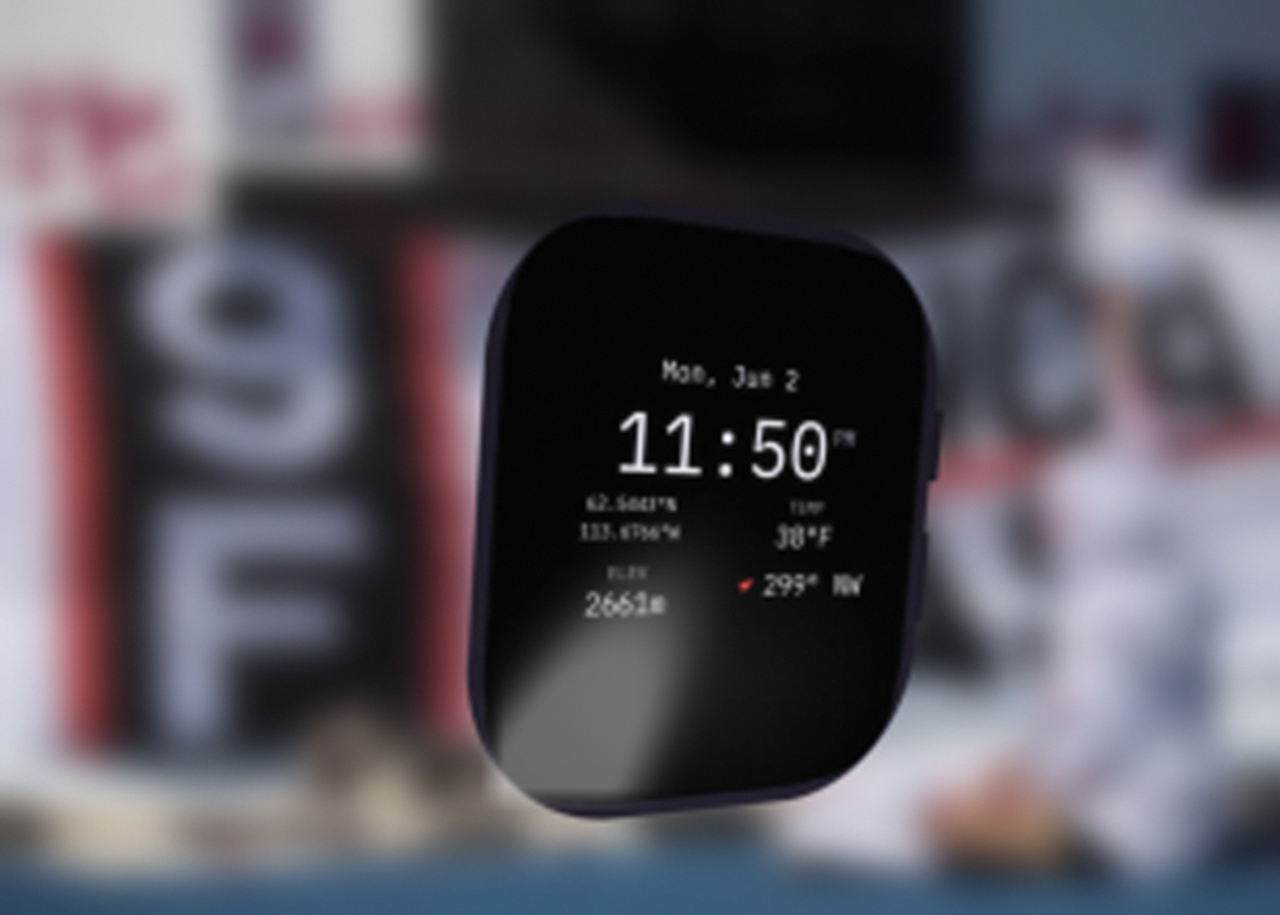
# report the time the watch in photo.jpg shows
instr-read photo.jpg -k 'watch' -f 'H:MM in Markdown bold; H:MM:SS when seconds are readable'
**11:50**
